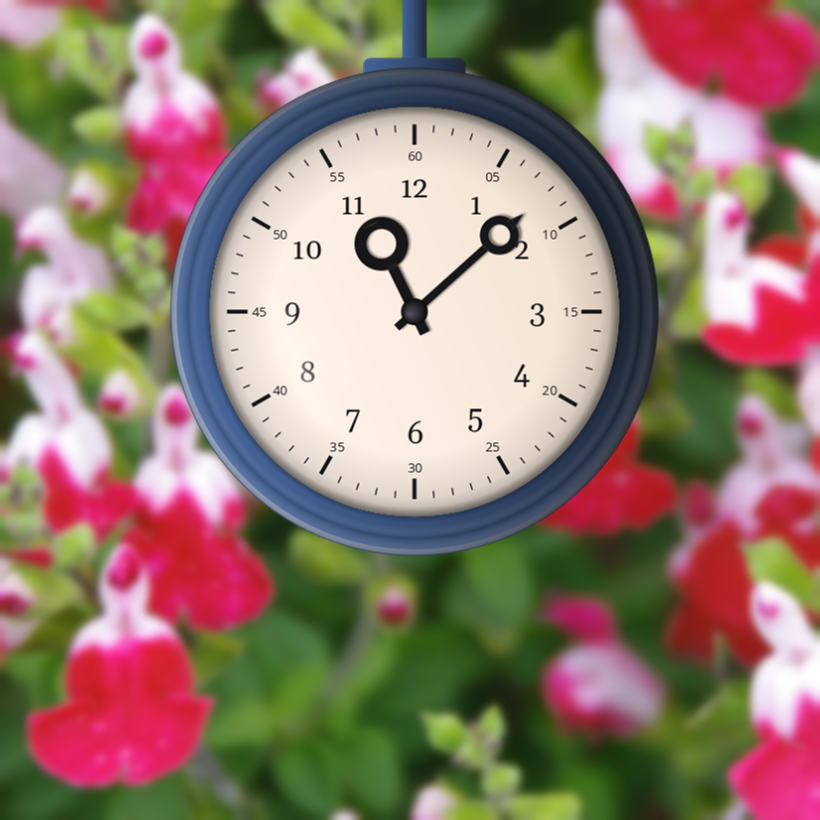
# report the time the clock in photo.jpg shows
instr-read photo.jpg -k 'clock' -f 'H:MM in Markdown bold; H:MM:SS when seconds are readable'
**11:08**
